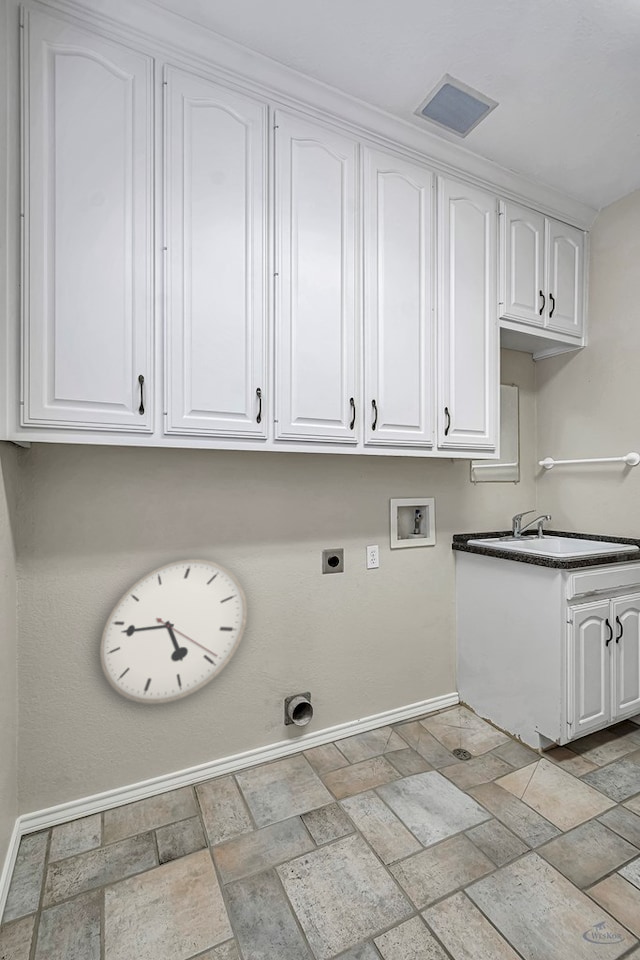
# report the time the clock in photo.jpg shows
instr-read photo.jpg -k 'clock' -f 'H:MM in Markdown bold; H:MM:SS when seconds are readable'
**4:43:19**
